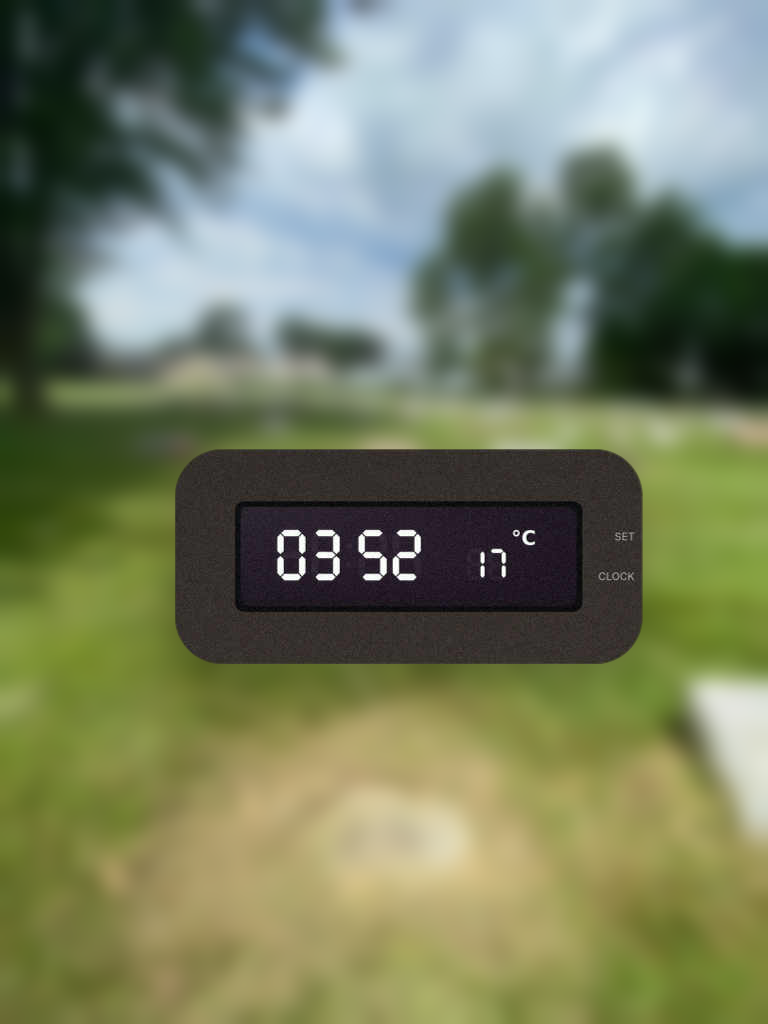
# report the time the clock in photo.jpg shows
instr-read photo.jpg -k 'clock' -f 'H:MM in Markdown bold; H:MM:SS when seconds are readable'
**3:52**
